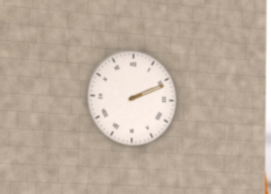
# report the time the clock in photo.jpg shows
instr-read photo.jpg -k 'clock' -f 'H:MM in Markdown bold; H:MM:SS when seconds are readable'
**2:11**
